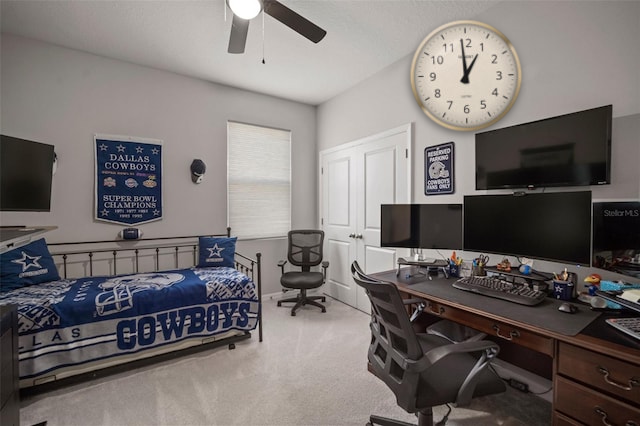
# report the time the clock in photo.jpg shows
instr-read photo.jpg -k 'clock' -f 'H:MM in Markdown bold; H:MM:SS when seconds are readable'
**12:59**
